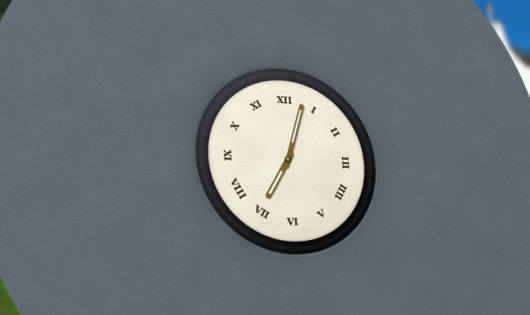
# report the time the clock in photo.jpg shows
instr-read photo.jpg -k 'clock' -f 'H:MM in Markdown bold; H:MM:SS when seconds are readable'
**7:03**
